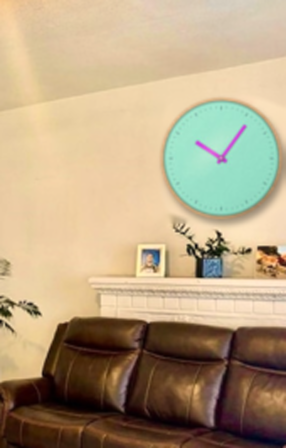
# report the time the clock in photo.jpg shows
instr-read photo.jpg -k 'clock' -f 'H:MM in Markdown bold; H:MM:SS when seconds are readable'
**10:06**
